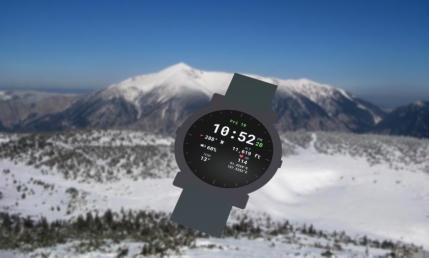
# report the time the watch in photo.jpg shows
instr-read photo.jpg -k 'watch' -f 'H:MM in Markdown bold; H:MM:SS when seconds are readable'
**10:52**
